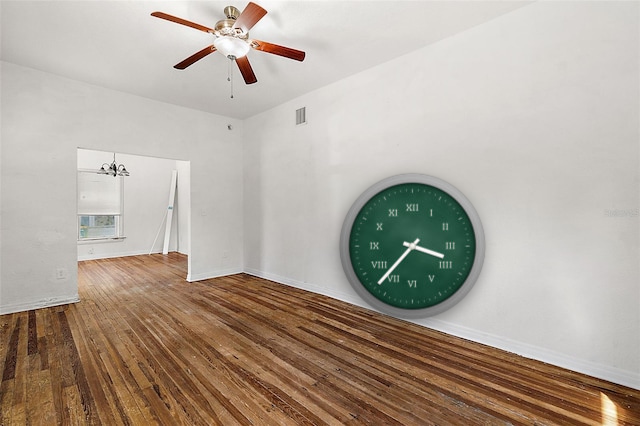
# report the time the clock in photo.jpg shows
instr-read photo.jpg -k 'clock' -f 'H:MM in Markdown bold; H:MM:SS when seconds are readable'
**3:37**
